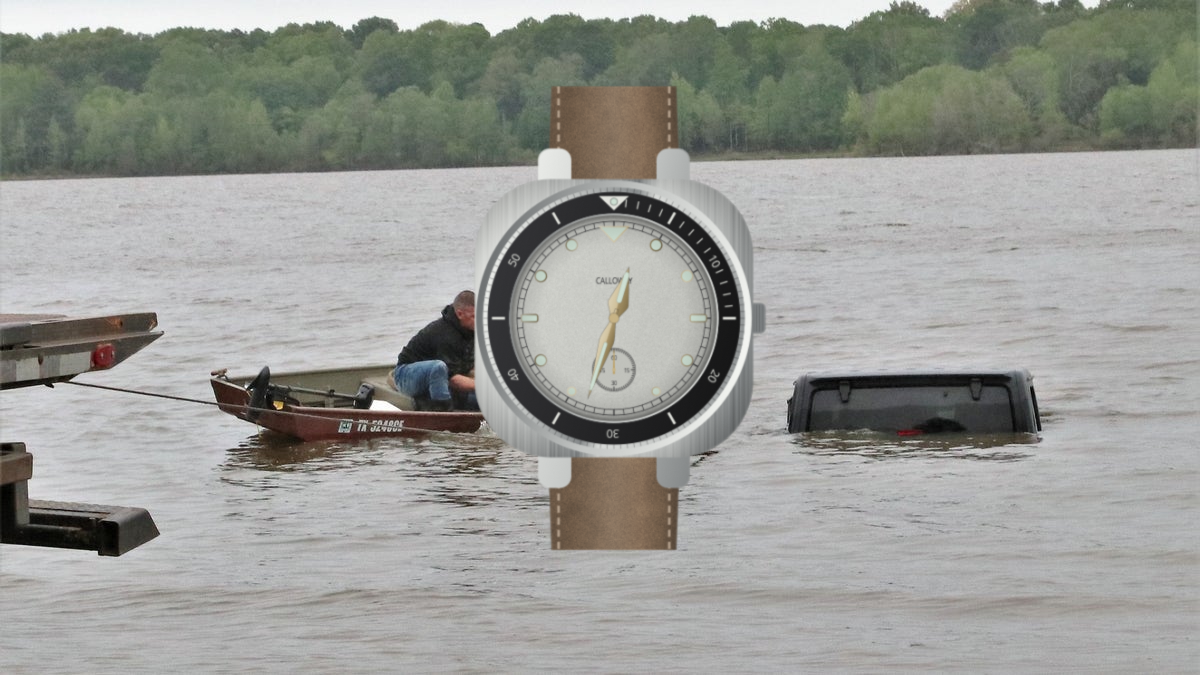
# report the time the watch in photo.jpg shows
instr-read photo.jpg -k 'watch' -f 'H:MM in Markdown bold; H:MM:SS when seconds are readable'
**12:33**
